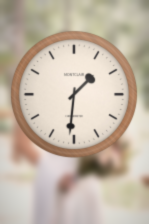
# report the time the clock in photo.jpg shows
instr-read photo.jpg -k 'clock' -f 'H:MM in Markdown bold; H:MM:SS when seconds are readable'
**1:31**
